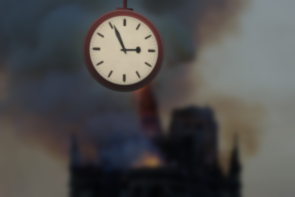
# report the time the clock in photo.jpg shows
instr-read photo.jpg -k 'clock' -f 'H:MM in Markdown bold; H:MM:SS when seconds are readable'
**2:56**
